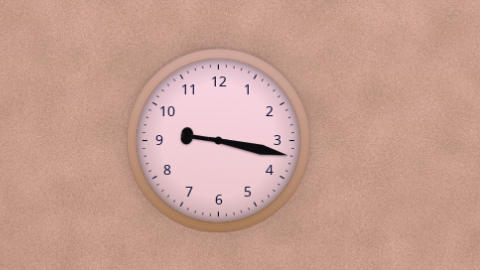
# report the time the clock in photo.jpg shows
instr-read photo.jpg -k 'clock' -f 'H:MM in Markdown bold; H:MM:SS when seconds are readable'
**9:17**
